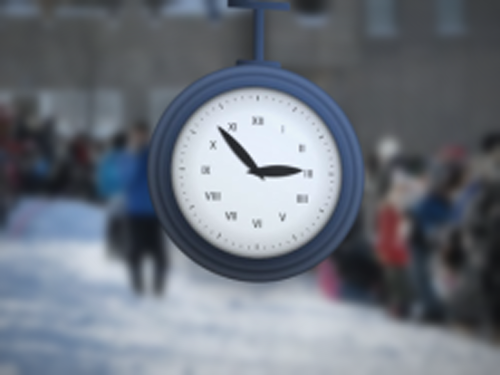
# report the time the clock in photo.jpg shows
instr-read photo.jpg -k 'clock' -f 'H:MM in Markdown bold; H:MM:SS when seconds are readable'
**2:53**
